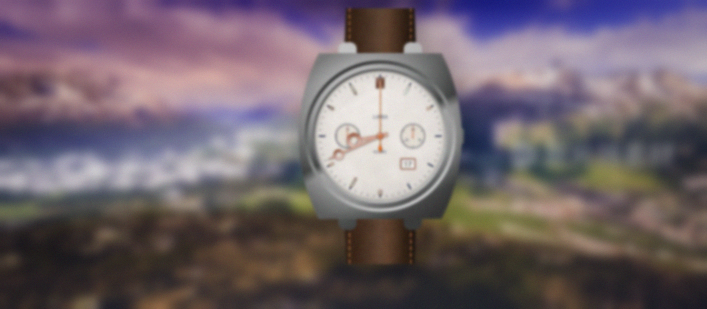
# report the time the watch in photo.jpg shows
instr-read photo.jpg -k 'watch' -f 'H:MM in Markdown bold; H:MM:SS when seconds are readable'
**8:41**
